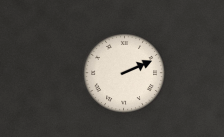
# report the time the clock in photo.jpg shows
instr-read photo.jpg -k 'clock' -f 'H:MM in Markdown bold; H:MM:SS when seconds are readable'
**2:11**
